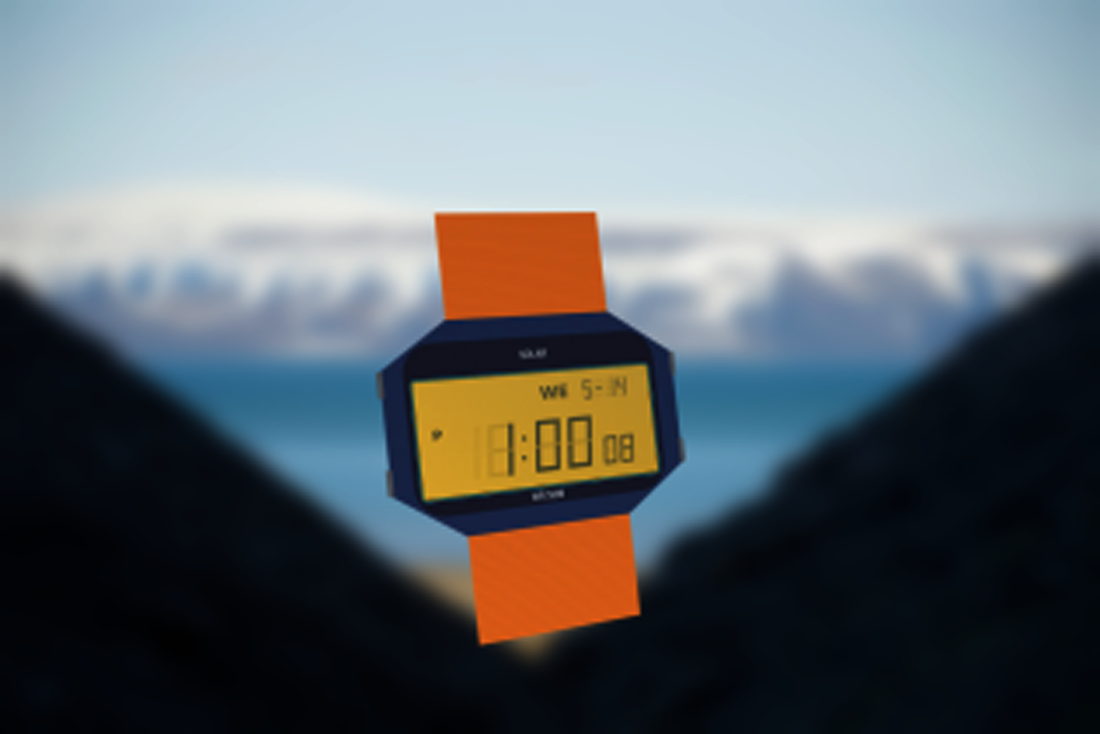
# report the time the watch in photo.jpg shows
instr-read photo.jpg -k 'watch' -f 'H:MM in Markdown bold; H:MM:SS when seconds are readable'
**1:00:08**
